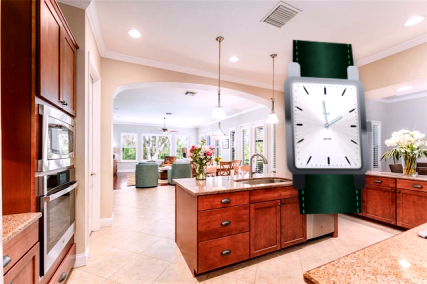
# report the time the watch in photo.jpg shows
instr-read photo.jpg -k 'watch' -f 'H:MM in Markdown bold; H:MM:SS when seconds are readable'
**1:59**
